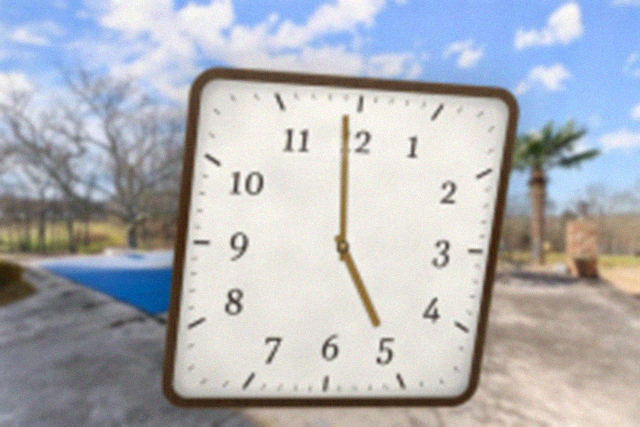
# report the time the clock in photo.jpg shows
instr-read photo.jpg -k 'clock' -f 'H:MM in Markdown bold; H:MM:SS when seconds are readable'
**4:59**
